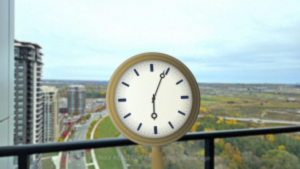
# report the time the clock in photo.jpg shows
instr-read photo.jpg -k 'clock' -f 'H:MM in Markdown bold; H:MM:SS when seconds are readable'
**6:04**
